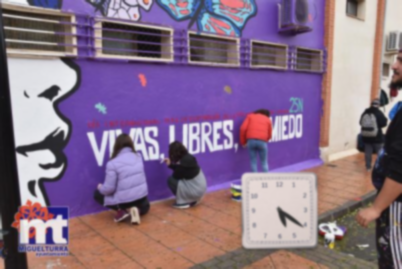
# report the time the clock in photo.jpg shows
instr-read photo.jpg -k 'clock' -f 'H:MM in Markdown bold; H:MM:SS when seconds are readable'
**5:21**
